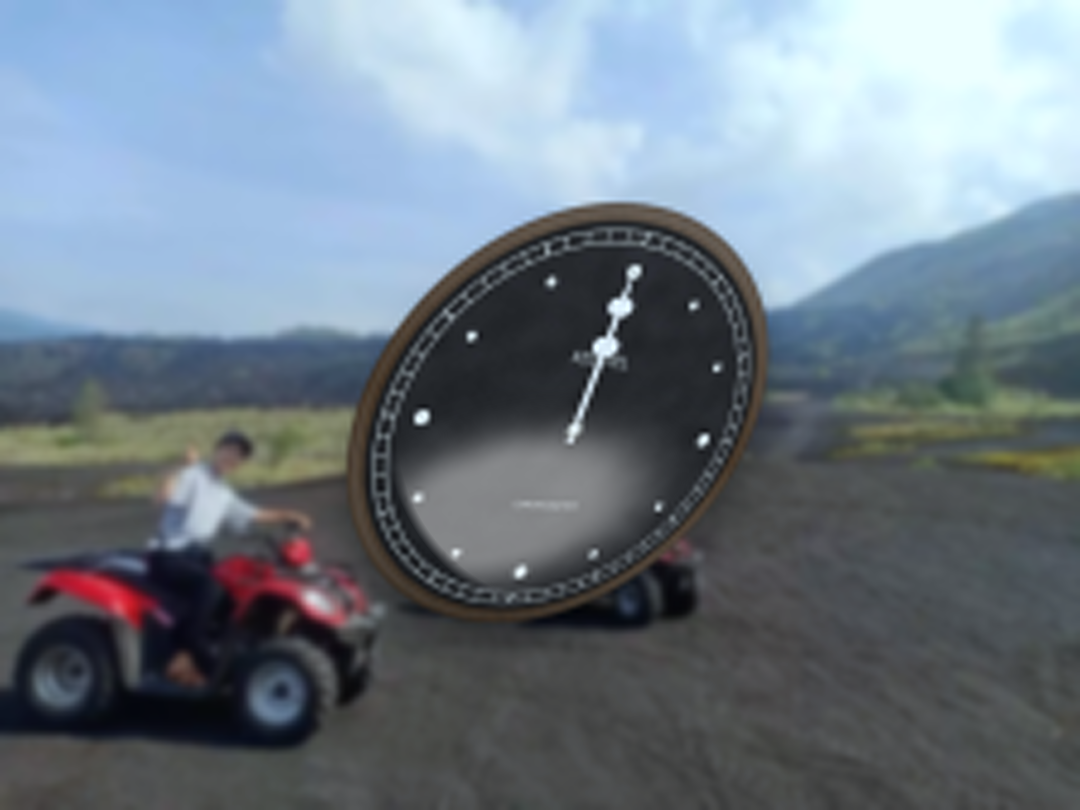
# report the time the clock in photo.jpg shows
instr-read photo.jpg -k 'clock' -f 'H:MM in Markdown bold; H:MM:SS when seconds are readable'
**12:00**
